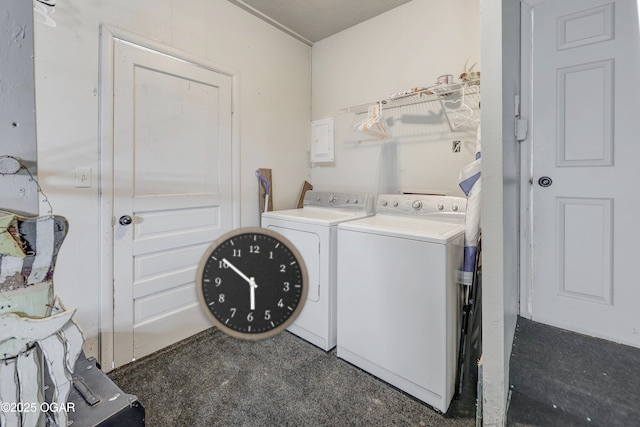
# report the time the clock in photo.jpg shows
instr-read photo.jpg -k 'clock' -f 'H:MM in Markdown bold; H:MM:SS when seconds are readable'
**5:51**
